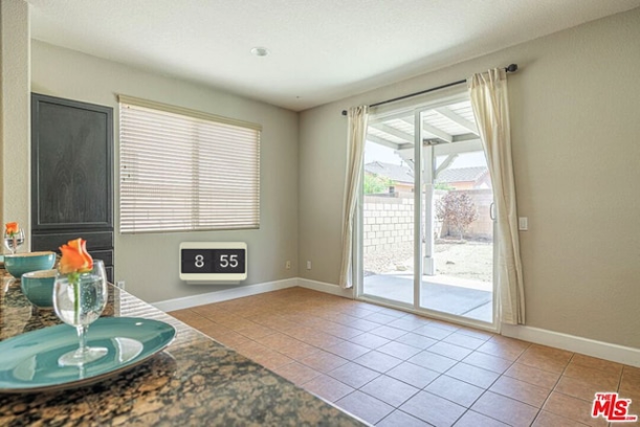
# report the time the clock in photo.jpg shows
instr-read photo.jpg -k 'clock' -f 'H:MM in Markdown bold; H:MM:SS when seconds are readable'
**8:55**
